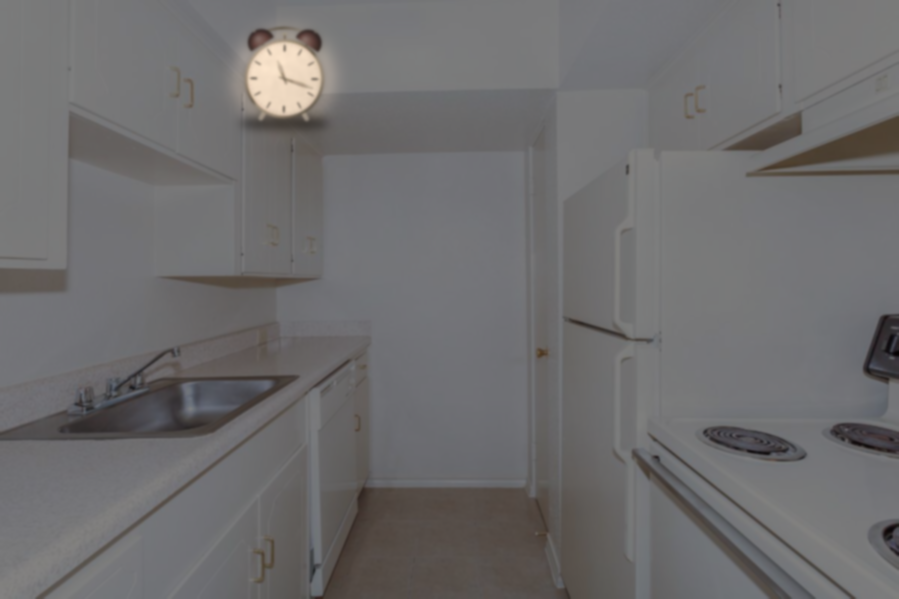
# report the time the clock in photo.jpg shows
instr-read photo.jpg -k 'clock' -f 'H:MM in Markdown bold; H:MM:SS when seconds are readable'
**11:18**
